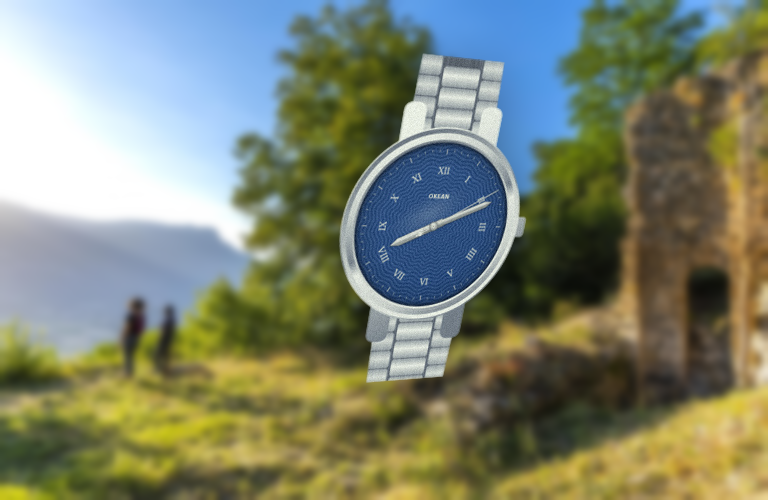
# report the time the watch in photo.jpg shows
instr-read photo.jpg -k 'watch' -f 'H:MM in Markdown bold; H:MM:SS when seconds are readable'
**8:11:10**
